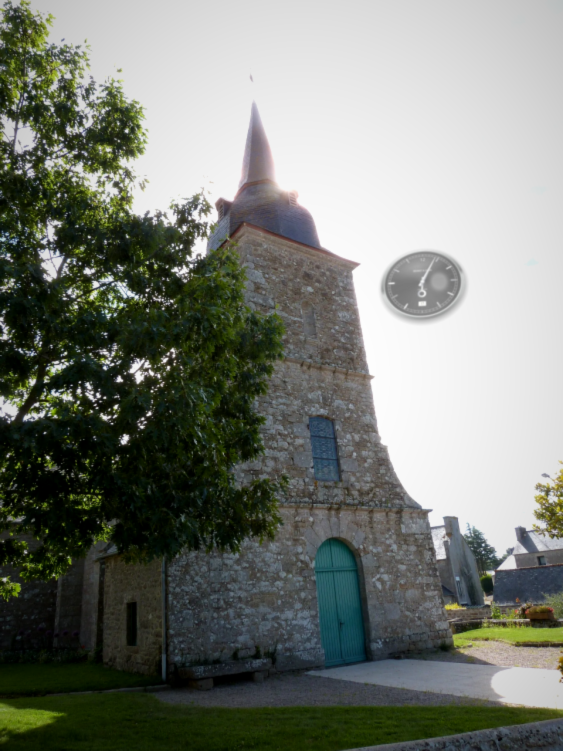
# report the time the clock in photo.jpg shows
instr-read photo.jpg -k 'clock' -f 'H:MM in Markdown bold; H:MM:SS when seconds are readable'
**6:04**
